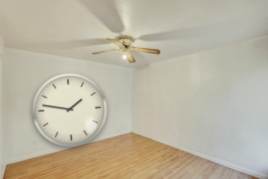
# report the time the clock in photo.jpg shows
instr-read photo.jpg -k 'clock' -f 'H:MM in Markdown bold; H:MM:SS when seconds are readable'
**1:47**
